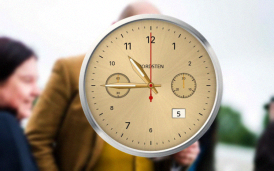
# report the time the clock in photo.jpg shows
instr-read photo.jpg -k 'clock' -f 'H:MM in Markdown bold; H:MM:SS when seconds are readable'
**10:45**
